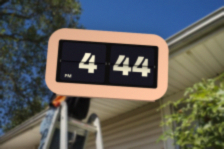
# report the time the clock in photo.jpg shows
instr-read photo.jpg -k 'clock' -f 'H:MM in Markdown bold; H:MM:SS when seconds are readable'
**4:44**
